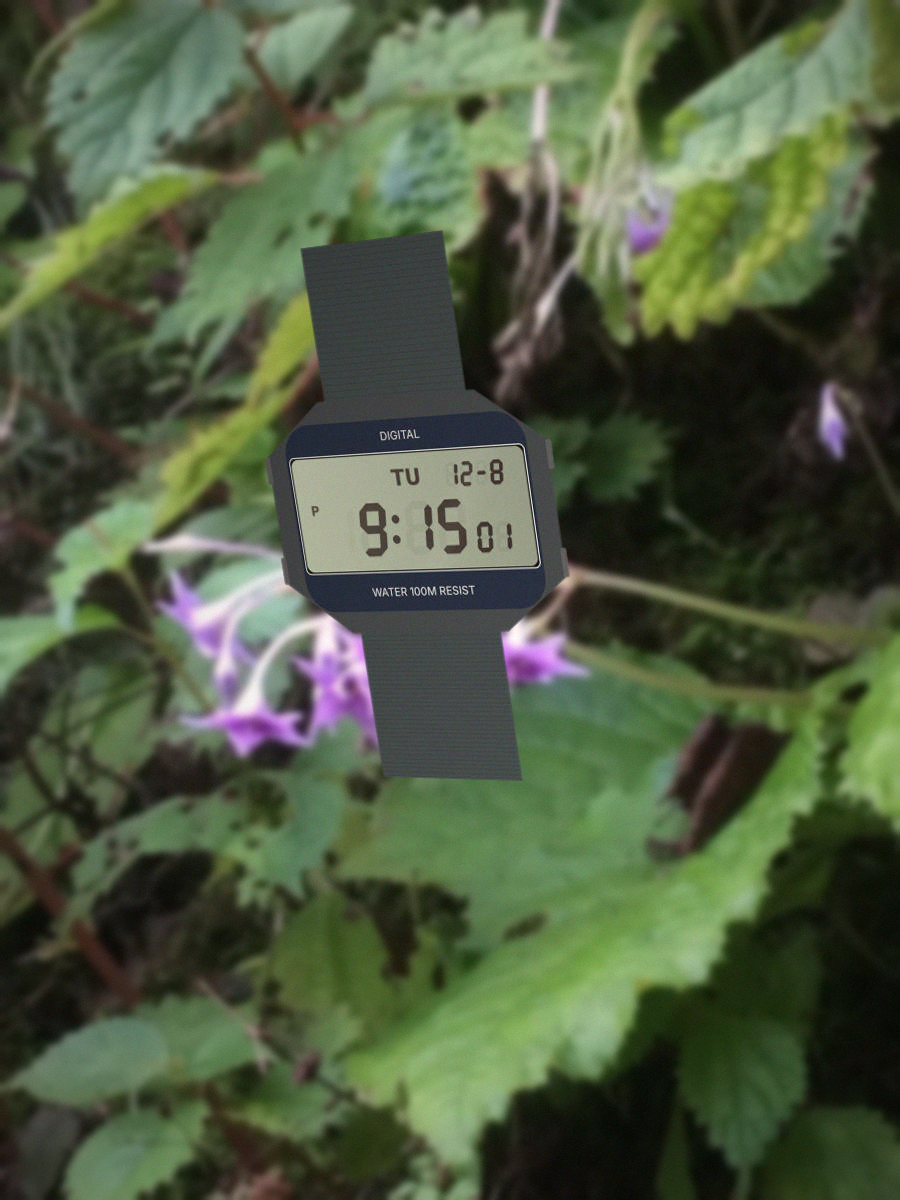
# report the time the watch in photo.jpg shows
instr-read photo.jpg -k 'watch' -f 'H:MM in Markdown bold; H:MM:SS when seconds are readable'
**9:15:01**
